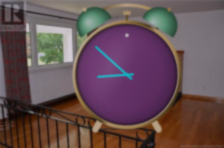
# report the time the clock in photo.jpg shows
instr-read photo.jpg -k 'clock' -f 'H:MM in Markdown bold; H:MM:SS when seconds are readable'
**8:52**
